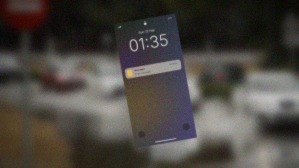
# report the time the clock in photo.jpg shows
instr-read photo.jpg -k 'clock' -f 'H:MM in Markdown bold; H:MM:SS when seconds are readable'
**1:35**
